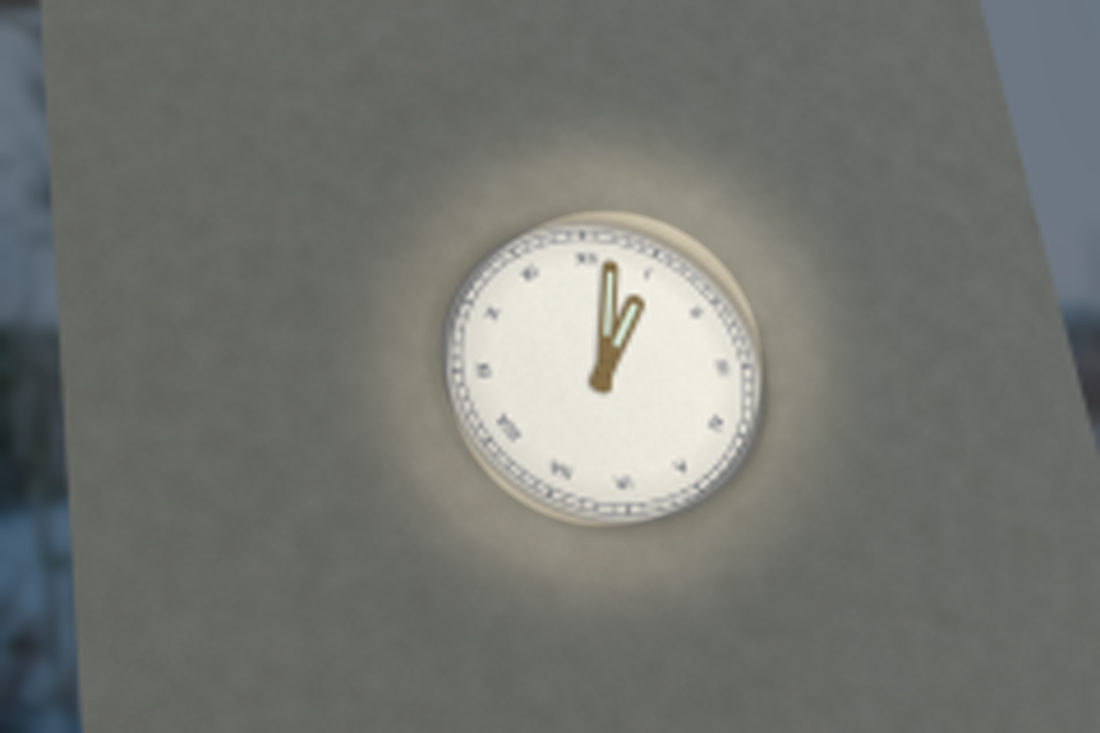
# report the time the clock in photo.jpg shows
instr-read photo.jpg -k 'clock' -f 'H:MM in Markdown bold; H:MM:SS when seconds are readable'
**1:02**
